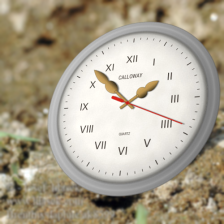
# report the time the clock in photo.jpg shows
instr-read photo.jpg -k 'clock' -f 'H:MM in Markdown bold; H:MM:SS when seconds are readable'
**1:52:19**
